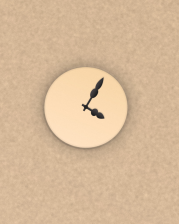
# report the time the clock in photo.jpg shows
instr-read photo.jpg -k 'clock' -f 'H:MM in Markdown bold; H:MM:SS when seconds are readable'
**4:05**
